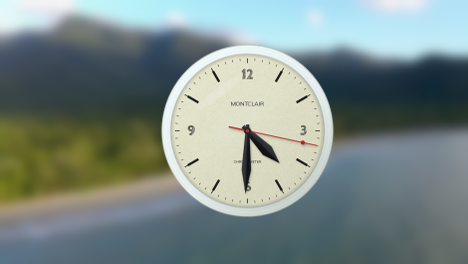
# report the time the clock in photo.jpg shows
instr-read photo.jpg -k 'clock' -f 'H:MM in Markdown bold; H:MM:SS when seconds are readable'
**4:30:17**
